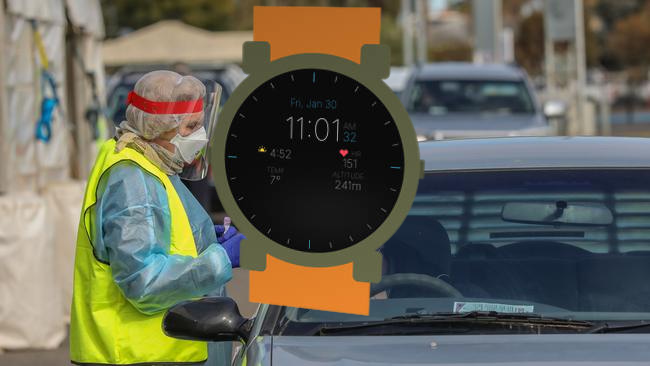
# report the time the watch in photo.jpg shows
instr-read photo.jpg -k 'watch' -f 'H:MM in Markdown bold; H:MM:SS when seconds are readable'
**11:01:32**
